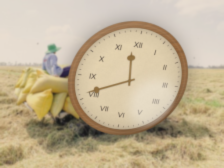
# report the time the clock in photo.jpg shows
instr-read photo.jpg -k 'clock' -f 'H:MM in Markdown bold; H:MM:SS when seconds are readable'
**11:41**
